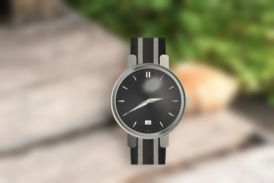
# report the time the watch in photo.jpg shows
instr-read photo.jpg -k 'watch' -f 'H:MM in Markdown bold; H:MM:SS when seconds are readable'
**2:40**
